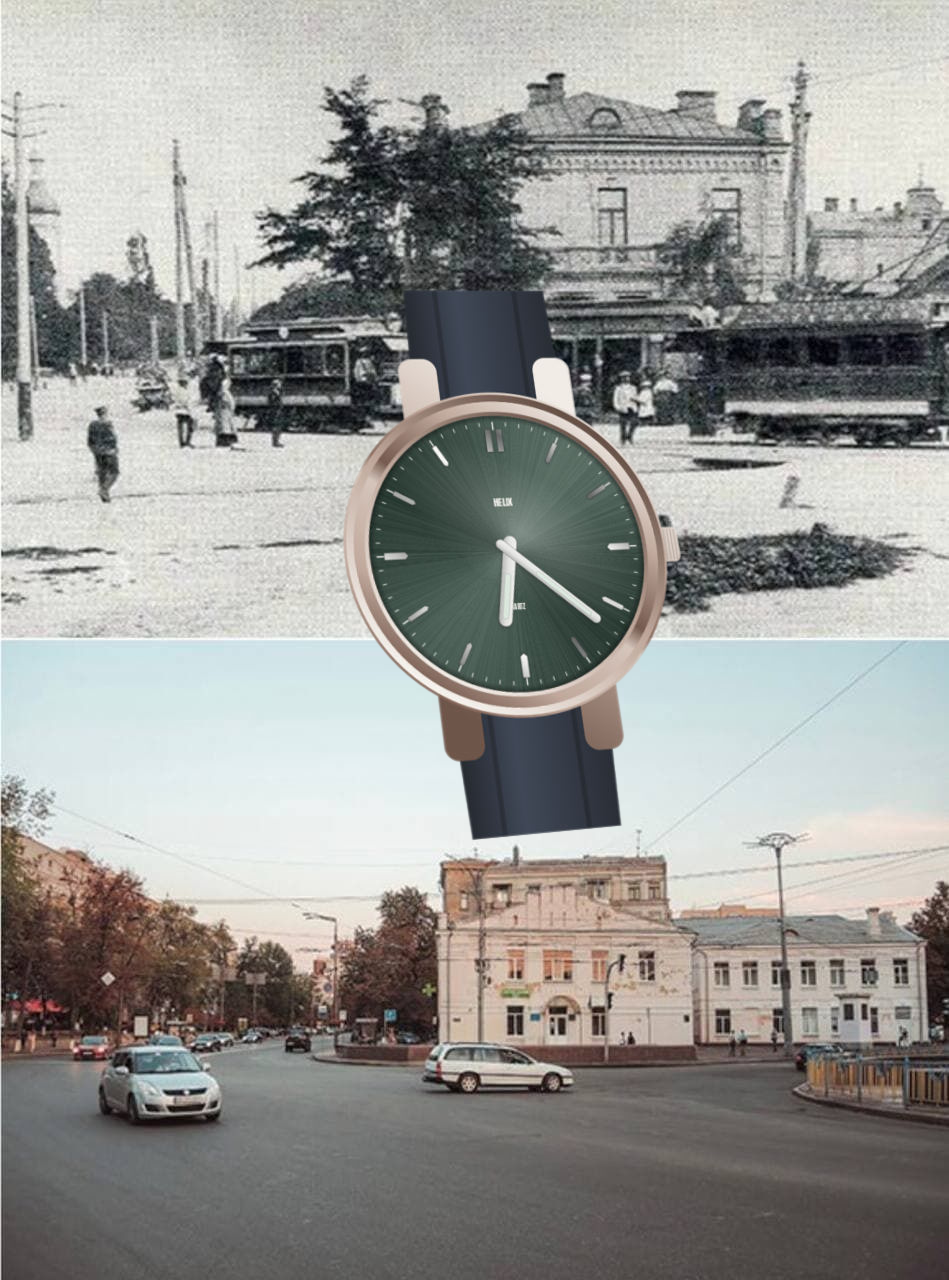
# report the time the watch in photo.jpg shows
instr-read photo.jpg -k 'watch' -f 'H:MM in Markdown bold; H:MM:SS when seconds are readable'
**6:22**
